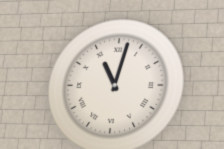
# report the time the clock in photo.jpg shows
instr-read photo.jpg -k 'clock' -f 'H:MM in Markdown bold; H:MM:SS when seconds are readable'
**11:02**
